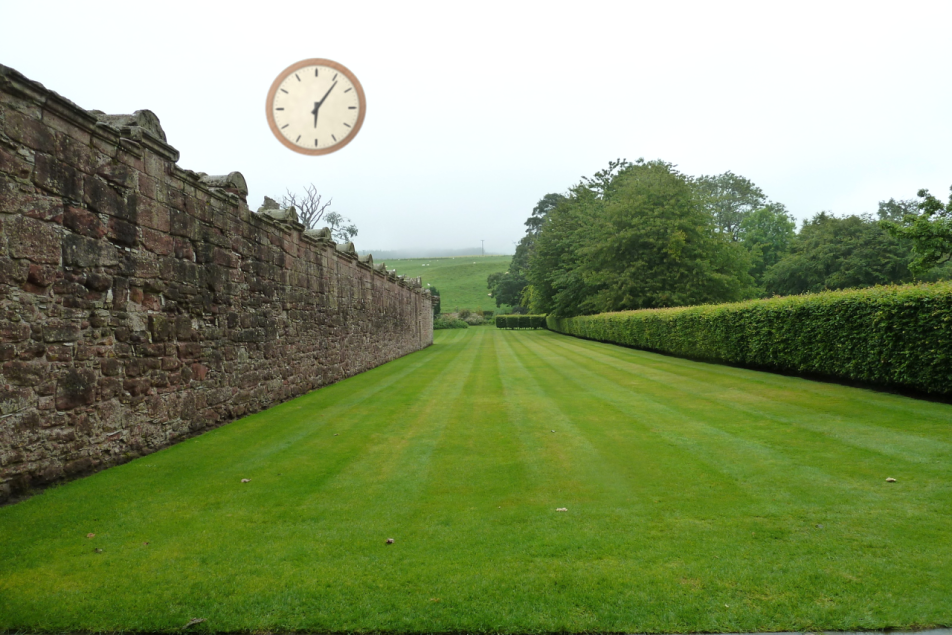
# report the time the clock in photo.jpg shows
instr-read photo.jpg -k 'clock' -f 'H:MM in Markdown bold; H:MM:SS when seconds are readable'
**6:06**
